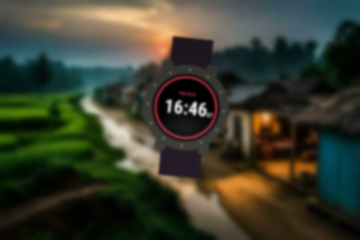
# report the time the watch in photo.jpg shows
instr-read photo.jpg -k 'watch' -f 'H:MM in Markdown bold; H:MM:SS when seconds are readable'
**16:46**
